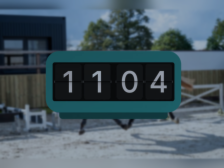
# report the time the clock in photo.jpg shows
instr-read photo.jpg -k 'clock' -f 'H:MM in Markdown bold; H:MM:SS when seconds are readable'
**11:04**
